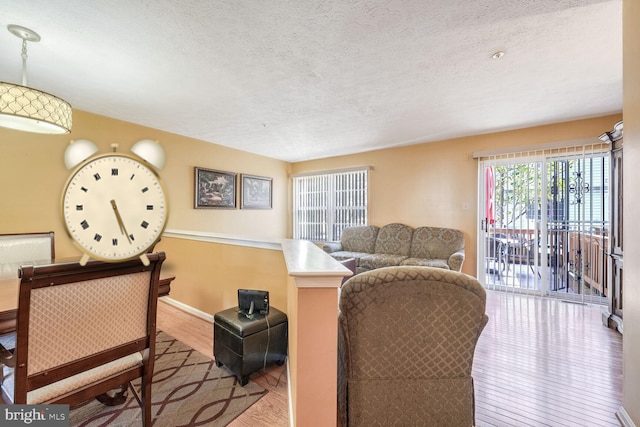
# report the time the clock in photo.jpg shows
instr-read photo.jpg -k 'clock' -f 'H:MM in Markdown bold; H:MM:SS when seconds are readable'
**5:26**
